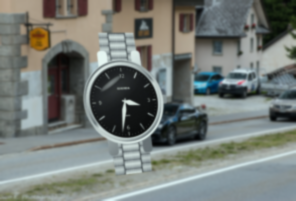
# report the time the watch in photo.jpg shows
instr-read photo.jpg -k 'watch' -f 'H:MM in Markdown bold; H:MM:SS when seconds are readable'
**3:32**
